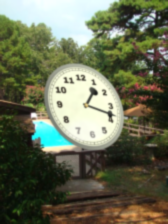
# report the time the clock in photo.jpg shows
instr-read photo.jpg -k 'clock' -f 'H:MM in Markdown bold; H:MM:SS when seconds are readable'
**1:18**
